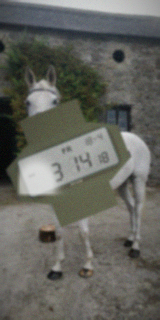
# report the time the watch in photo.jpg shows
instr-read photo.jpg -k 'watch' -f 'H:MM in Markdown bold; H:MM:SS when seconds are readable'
**3:14**
